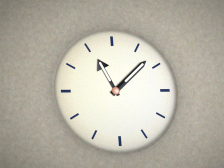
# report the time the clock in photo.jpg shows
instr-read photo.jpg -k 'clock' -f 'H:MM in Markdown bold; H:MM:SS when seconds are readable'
**11:08**
